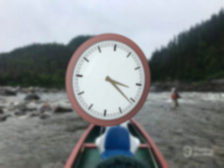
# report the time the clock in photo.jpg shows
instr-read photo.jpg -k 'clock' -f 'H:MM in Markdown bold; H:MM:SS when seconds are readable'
**3:21**
